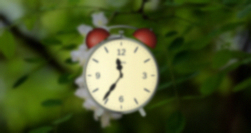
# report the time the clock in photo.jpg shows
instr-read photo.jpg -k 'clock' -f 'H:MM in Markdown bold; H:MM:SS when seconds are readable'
**11:36**
